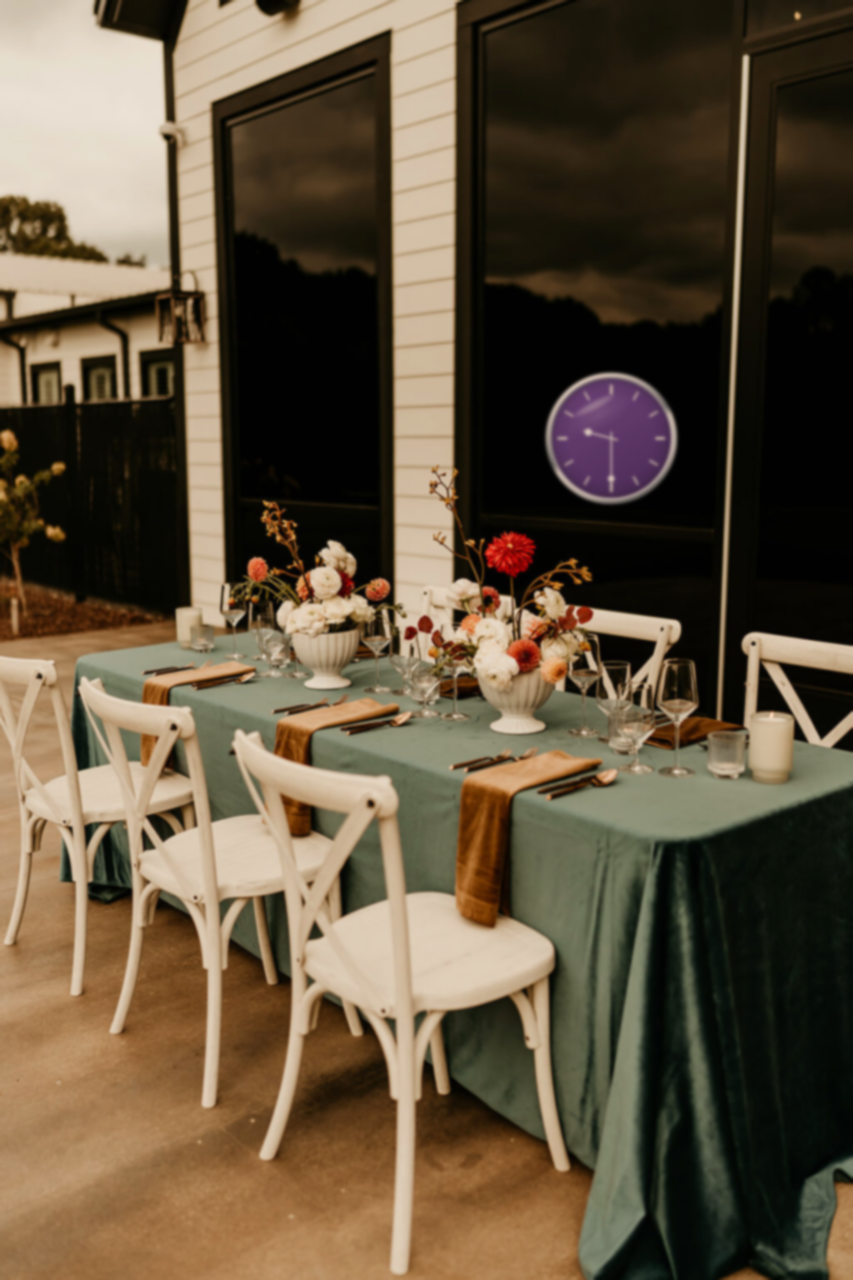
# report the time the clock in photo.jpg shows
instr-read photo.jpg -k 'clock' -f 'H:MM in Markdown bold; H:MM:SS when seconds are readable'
**9:30**
